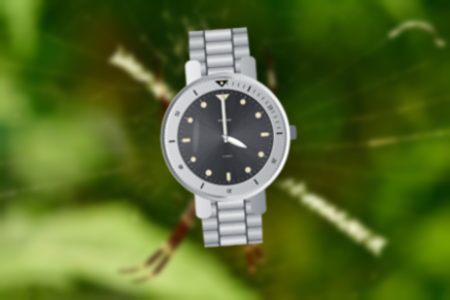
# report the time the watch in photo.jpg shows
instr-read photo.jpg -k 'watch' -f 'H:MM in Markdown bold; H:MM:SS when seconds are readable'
**4:00**
